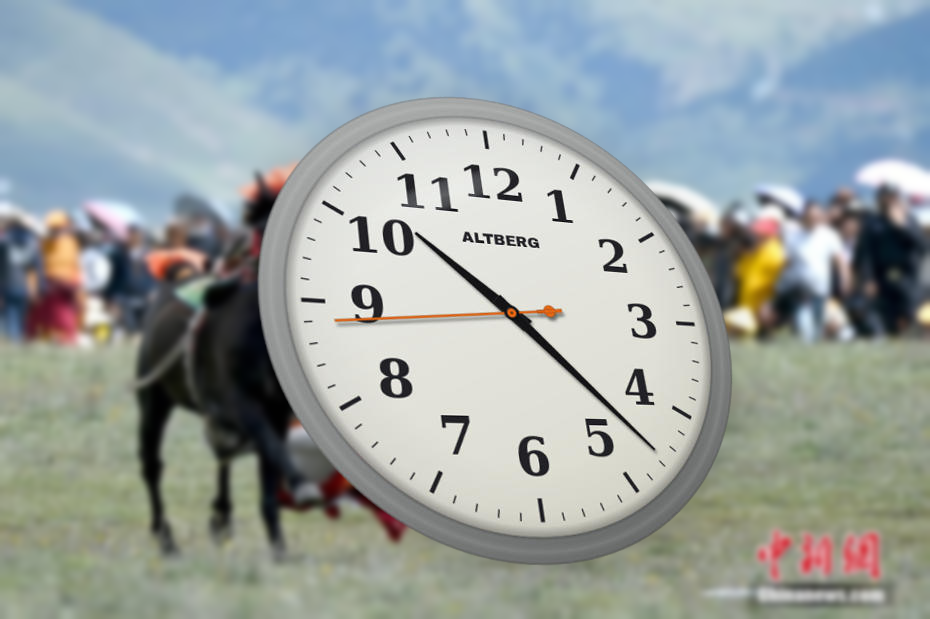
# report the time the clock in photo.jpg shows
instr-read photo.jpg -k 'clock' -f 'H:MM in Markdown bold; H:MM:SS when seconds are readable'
**10:22:44**
